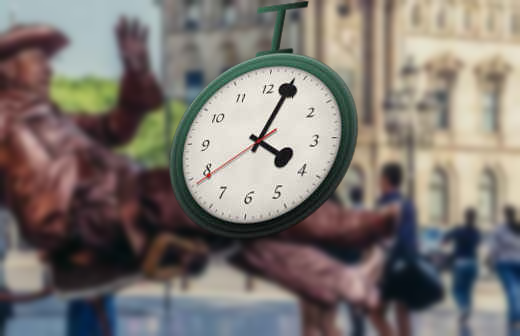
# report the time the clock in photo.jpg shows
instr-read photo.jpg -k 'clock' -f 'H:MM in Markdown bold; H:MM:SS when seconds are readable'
**4:03:39**
